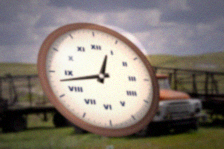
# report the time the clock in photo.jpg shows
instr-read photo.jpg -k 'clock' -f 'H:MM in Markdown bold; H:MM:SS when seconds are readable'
**12:43**
